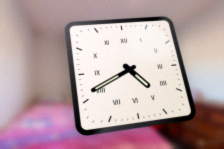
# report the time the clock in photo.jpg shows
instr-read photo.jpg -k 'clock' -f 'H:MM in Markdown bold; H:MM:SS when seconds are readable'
**4:41**
